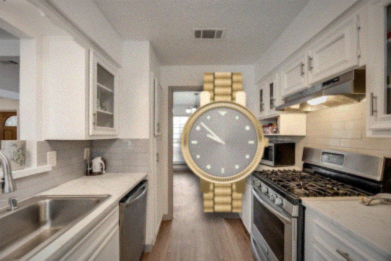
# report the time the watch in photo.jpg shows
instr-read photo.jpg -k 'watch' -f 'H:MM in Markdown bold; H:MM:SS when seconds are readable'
**9:52**
